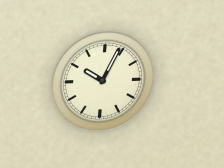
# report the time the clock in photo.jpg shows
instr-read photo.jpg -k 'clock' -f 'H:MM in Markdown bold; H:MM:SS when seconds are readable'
**10:04**
